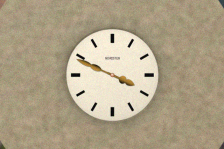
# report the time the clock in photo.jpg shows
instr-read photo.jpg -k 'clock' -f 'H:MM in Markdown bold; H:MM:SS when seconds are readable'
**3:49**
